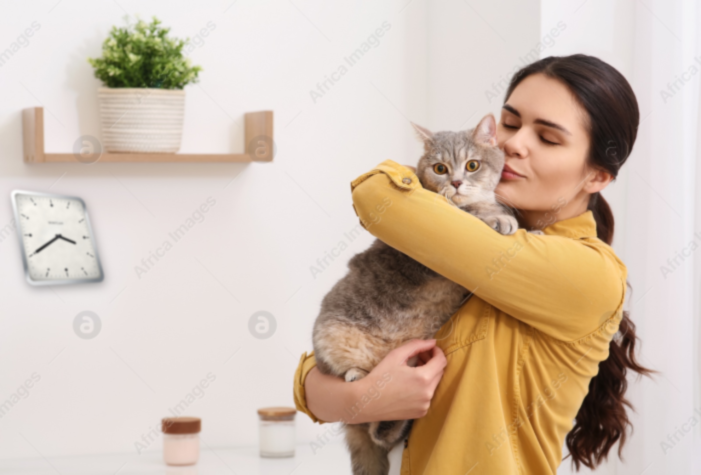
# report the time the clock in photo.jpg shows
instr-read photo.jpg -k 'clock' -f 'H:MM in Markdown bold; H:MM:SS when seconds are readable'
**3:40**
